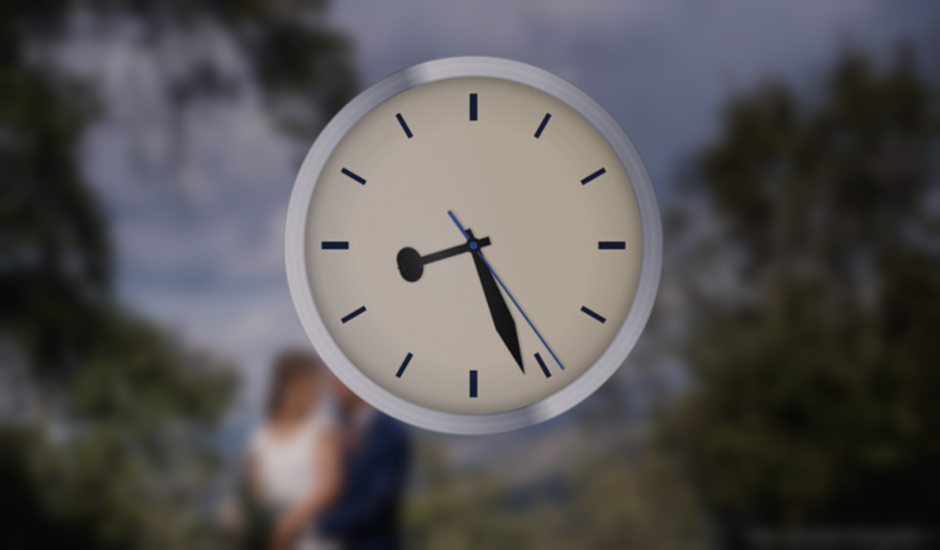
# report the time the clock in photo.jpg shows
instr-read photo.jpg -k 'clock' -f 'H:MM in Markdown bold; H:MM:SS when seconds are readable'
**8:26:24**
